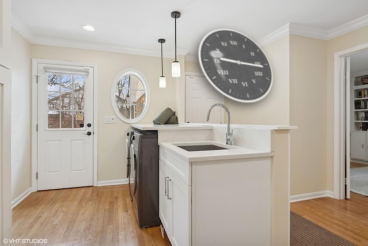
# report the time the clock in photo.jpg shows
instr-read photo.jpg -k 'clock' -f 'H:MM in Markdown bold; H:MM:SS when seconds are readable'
**9:16**
